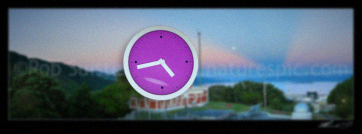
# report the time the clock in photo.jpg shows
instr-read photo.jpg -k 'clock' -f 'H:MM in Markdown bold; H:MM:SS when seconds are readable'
**4:43**
